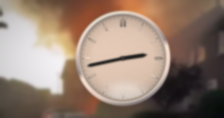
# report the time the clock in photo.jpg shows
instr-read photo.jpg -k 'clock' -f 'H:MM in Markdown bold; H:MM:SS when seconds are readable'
**2:43**
